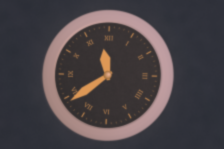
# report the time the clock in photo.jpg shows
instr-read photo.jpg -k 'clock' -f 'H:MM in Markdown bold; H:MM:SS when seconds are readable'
**11:39**
